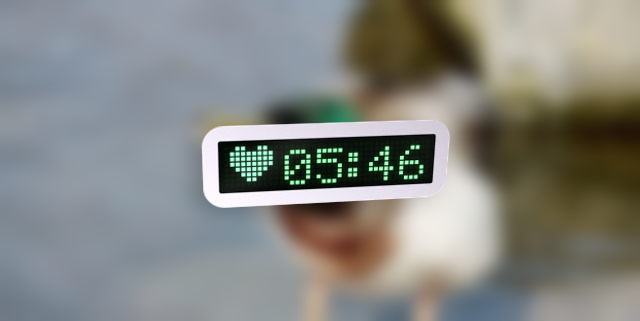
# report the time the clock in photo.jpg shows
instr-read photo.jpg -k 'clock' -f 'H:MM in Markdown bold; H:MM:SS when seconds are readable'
**5:46**
